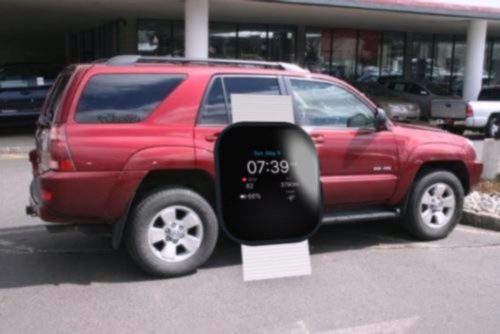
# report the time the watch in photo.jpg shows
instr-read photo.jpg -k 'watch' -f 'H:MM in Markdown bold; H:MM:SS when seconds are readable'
**7:39**
